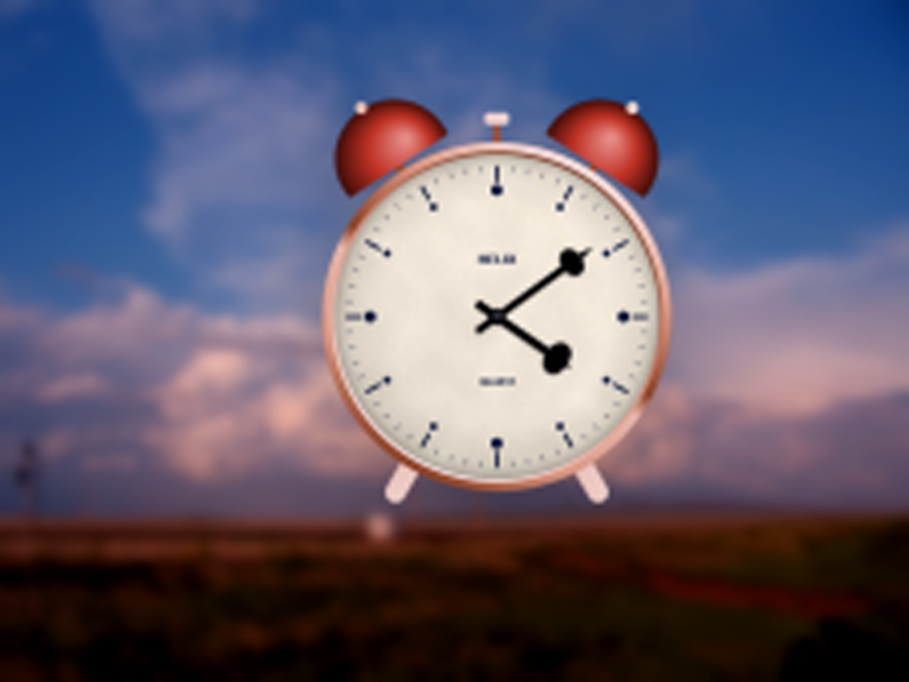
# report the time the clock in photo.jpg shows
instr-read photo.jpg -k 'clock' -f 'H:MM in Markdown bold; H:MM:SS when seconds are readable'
**4:09**
